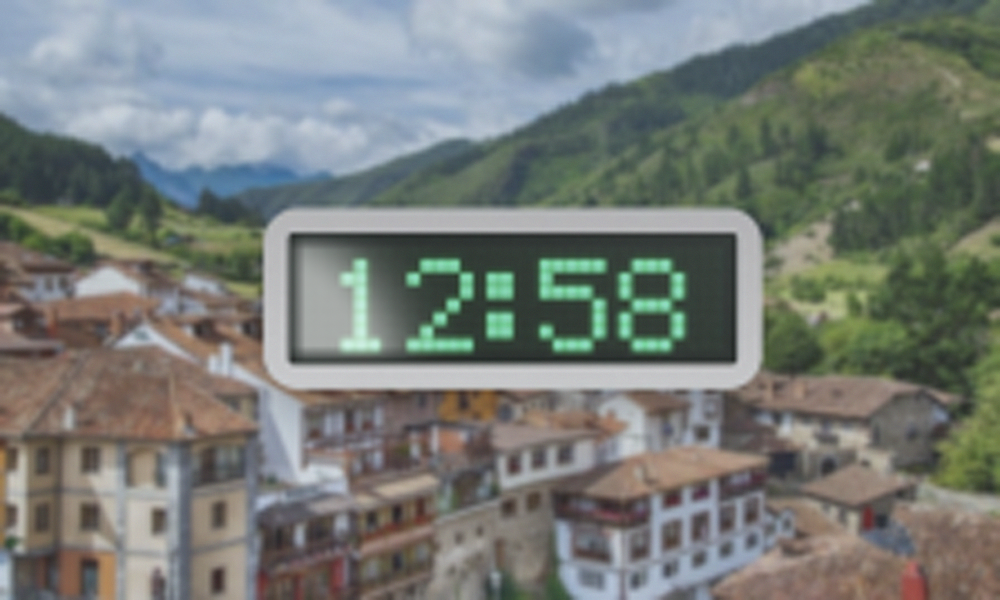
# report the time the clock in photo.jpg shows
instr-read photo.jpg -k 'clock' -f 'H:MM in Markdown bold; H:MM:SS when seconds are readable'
**12:58**
